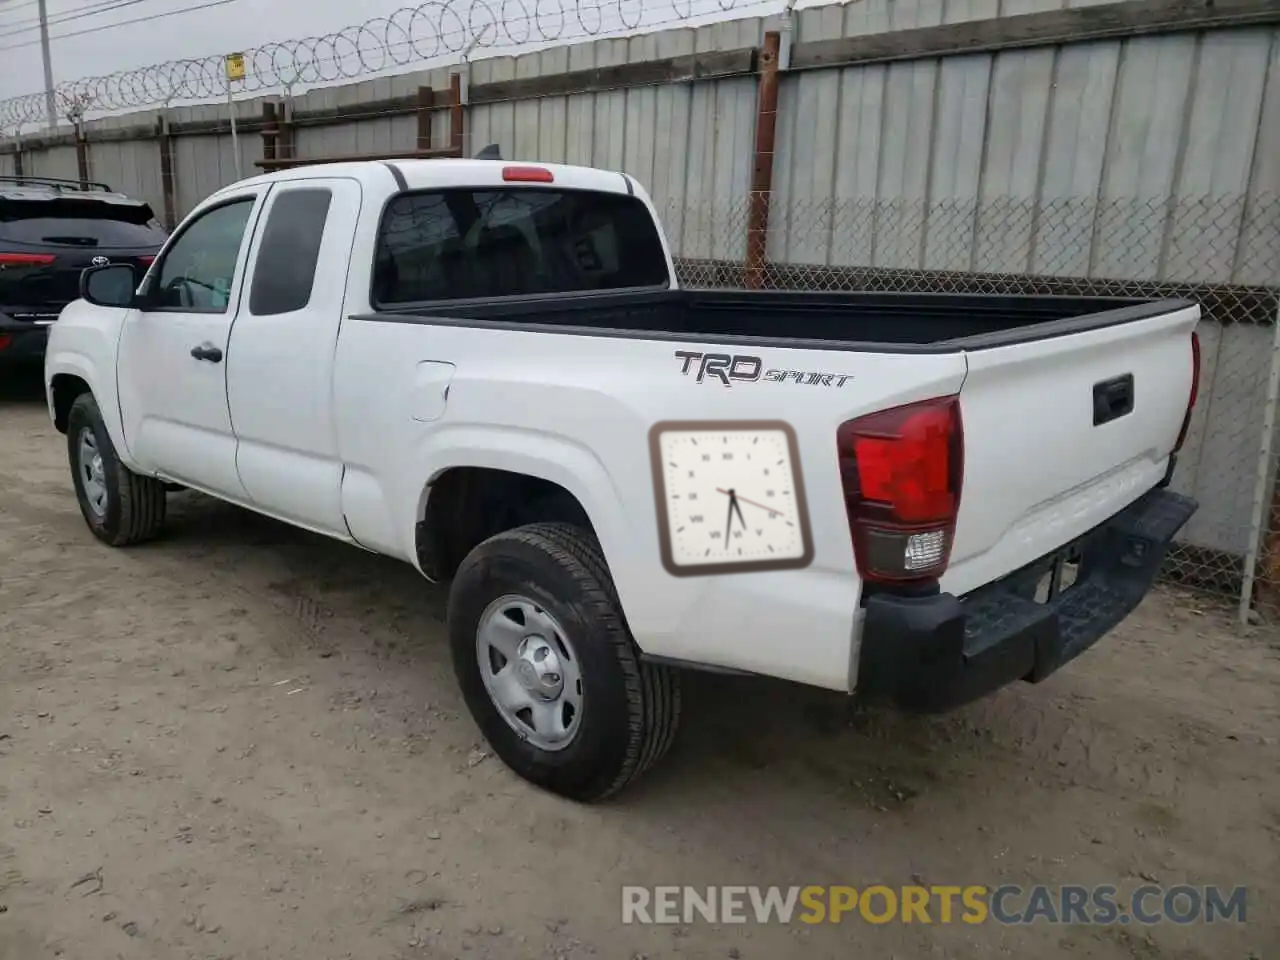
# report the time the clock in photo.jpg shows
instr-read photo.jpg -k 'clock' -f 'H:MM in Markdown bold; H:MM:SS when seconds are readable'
**5:32:19**
